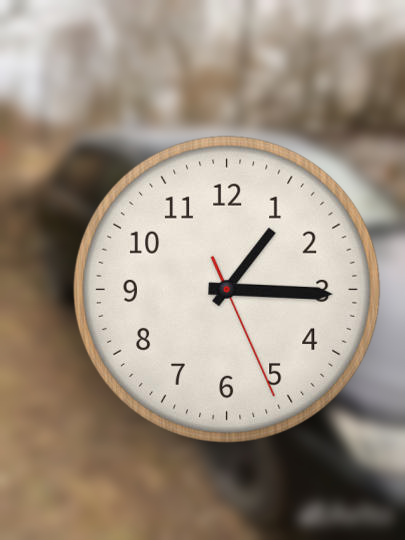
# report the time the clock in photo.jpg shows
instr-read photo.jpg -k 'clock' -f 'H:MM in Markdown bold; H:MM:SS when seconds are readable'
**1:15:26**
